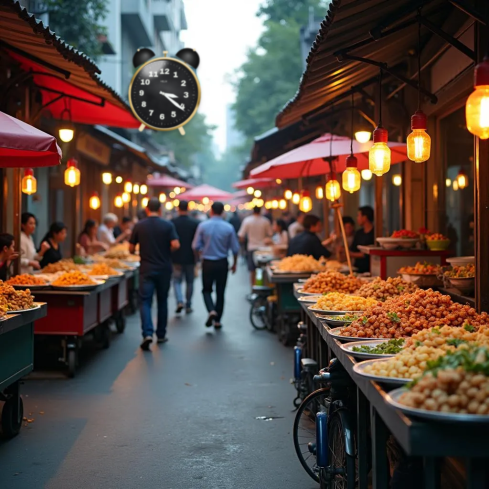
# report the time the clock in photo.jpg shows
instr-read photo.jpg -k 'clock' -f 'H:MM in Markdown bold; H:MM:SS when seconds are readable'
**3:21**
